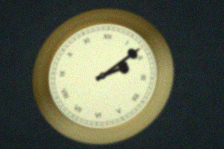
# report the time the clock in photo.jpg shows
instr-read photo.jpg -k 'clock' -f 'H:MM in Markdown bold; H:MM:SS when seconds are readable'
**2:08**
